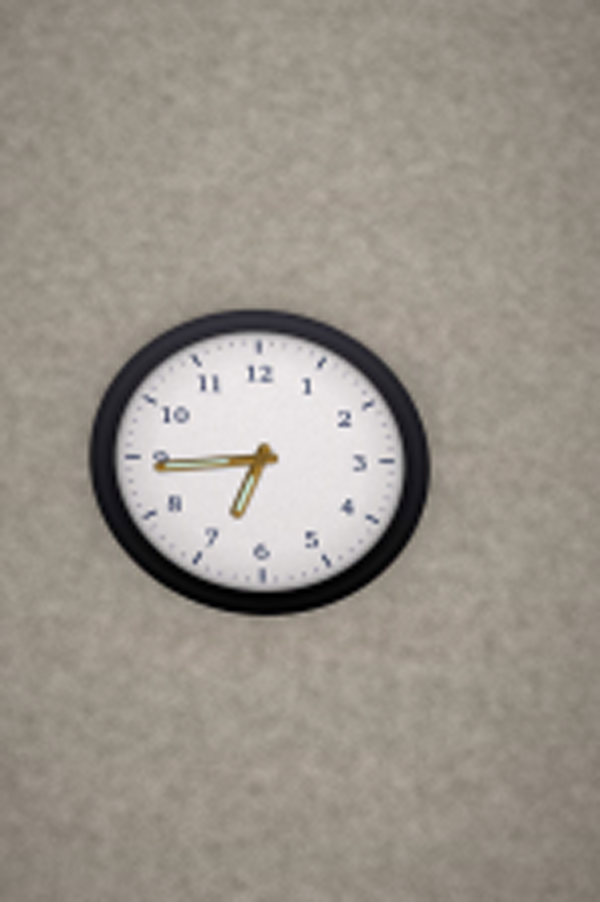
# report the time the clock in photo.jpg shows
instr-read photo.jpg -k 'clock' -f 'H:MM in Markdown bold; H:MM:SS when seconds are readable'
**6:44**
